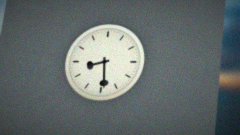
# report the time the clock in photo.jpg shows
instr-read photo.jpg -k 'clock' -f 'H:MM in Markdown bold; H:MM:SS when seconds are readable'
**8:29**
